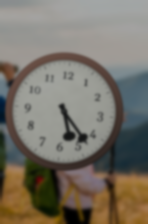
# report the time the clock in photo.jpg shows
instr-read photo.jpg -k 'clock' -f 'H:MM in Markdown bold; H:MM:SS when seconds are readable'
**5:23**
